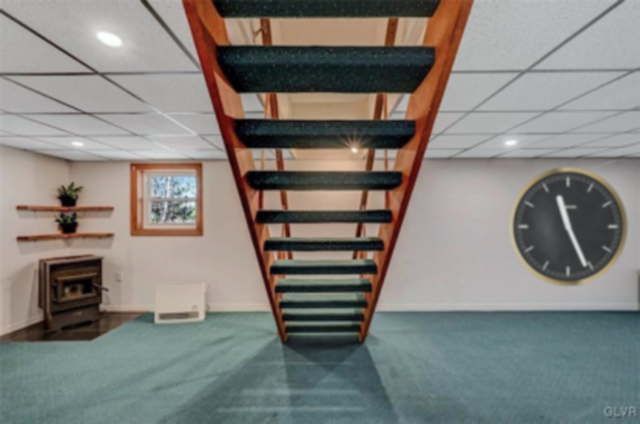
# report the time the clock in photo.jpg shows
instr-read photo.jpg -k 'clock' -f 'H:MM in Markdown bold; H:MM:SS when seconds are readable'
**11:26**
